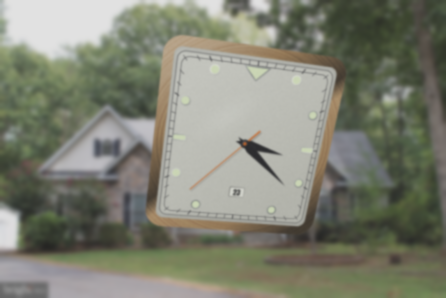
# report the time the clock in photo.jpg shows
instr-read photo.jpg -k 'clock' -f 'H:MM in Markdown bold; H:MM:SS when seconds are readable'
**3:21:37**
